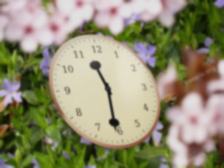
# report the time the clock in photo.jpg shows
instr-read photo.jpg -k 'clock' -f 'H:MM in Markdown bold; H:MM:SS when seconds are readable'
**11:31**
